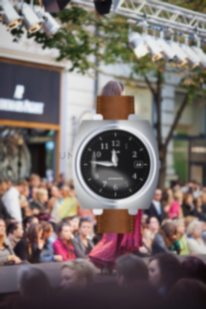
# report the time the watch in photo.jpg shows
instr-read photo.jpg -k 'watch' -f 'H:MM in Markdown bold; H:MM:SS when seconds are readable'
**11:46**
